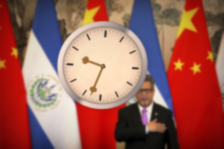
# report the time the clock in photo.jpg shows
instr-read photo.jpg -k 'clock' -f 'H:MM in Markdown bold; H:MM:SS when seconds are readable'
**9:33**
